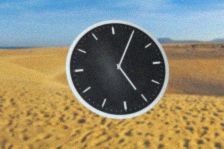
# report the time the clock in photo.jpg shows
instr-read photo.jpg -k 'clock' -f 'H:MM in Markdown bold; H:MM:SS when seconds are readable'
**5:05**
